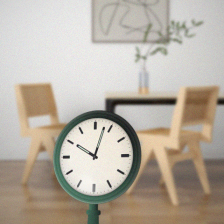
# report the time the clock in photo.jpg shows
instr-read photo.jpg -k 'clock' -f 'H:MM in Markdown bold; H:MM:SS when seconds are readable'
**10:03**
